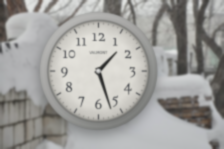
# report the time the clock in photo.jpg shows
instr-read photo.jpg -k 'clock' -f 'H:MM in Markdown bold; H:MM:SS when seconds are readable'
**1:27**
